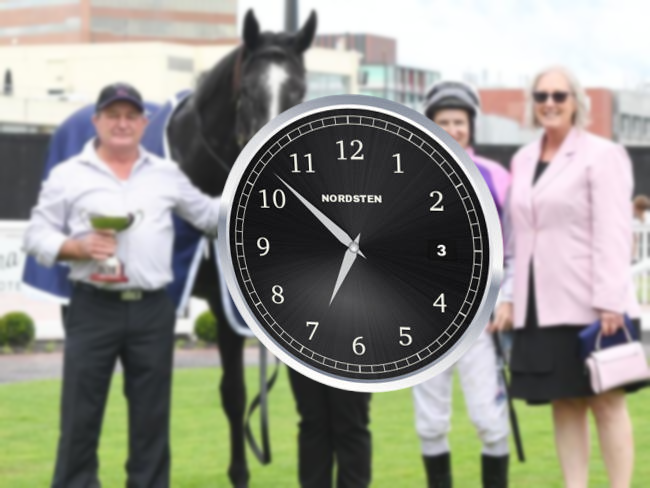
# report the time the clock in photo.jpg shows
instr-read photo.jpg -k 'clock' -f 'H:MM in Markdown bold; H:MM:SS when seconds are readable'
**6:52**
